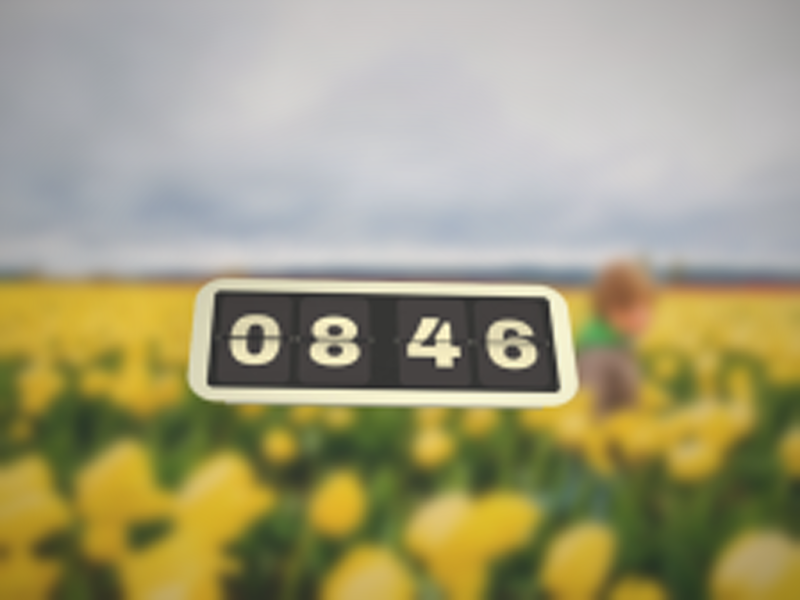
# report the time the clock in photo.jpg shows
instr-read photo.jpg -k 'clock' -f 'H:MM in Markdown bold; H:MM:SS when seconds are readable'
**8:46**
